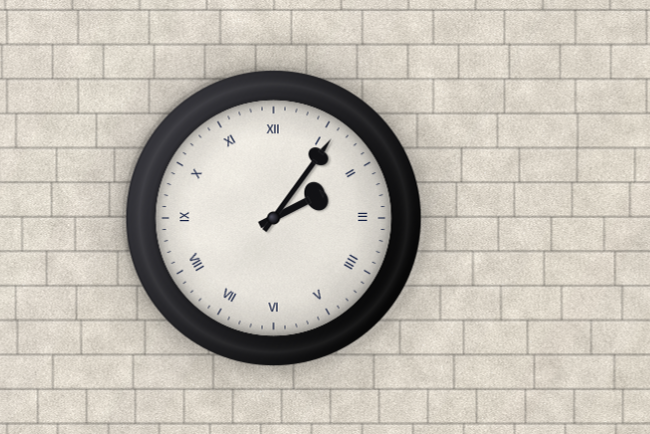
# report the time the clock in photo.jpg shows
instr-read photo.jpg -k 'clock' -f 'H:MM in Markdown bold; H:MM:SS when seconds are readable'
**2:06**
